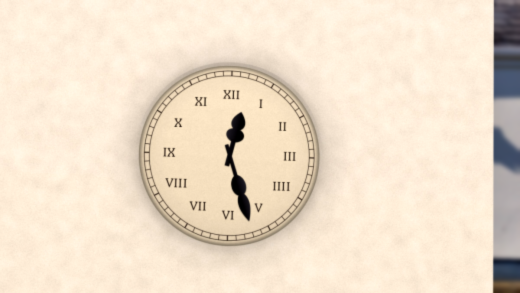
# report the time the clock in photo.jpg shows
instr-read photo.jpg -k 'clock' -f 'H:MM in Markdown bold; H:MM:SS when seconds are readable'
**12:27**
